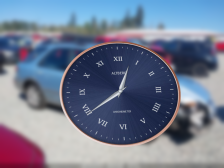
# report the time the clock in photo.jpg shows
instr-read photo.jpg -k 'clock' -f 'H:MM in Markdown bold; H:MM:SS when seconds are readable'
**12:39**
